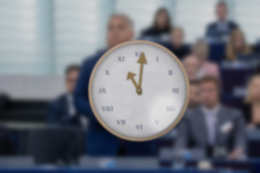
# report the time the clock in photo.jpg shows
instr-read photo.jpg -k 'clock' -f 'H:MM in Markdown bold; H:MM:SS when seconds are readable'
**11:01**
